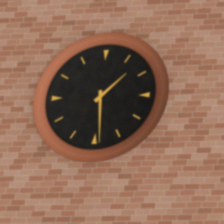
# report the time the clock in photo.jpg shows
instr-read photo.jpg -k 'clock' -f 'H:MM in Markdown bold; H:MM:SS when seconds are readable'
**1:29**
